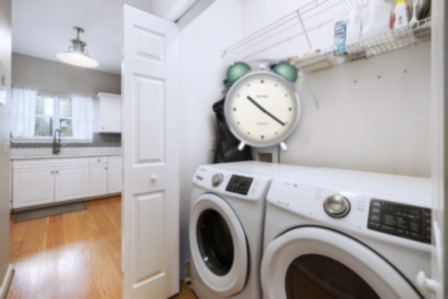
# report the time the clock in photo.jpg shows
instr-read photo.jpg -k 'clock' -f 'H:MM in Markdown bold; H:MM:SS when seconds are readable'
**10:21**
